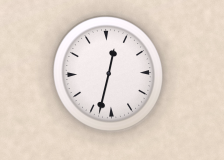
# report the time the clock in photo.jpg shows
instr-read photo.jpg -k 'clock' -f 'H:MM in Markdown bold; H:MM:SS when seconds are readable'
**12:33**
